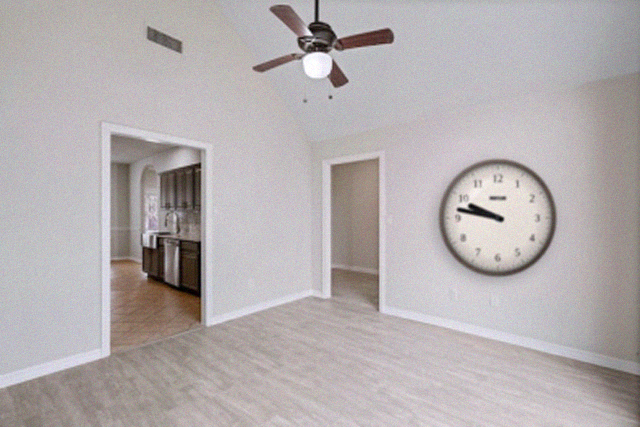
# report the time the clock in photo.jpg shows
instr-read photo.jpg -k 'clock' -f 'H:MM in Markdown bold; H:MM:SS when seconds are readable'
**9:47**
